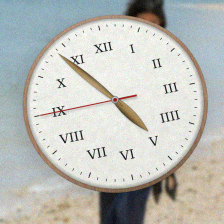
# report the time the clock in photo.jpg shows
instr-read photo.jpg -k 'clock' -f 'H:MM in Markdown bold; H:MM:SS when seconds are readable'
**4:53:45**
